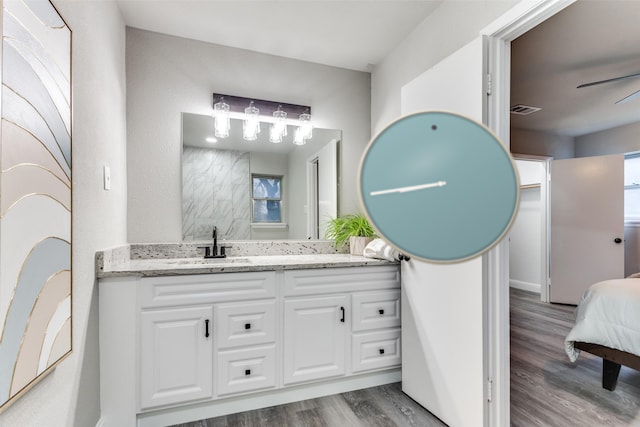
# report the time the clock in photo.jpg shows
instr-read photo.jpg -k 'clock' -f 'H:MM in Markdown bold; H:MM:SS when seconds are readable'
**8:44**
